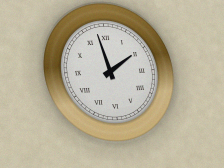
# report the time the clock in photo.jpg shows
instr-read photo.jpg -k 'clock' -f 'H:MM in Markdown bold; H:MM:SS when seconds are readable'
**1:58**
